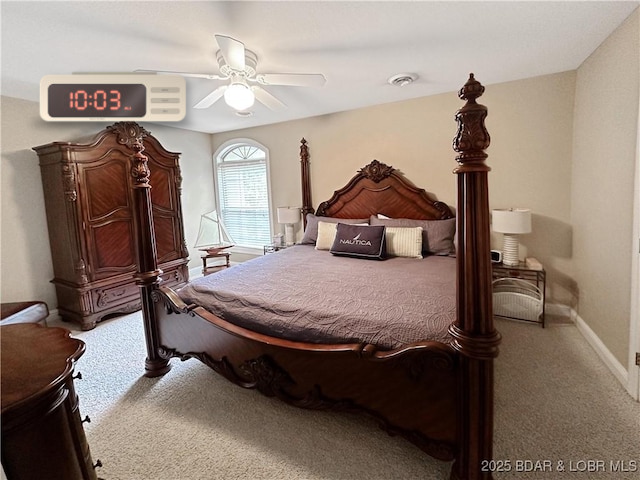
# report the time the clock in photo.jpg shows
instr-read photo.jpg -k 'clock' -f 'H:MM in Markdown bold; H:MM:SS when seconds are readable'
**10:03**
